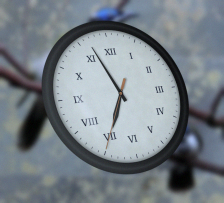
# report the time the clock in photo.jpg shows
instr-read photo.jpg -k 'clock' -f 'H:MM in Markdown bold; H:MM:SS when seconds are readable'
**6:56:35**
